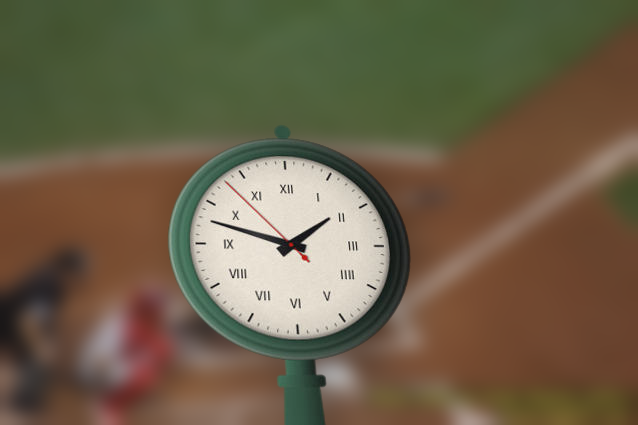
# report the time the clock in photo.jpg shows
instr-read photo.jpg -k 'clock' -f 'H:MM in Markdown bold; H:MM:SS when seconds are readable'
**1:47:53**
